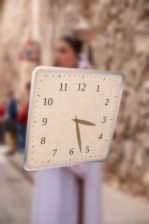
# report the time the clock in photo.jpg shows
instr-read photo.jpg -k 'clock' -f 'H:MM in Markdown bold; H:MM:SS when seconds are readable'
**3:27**
